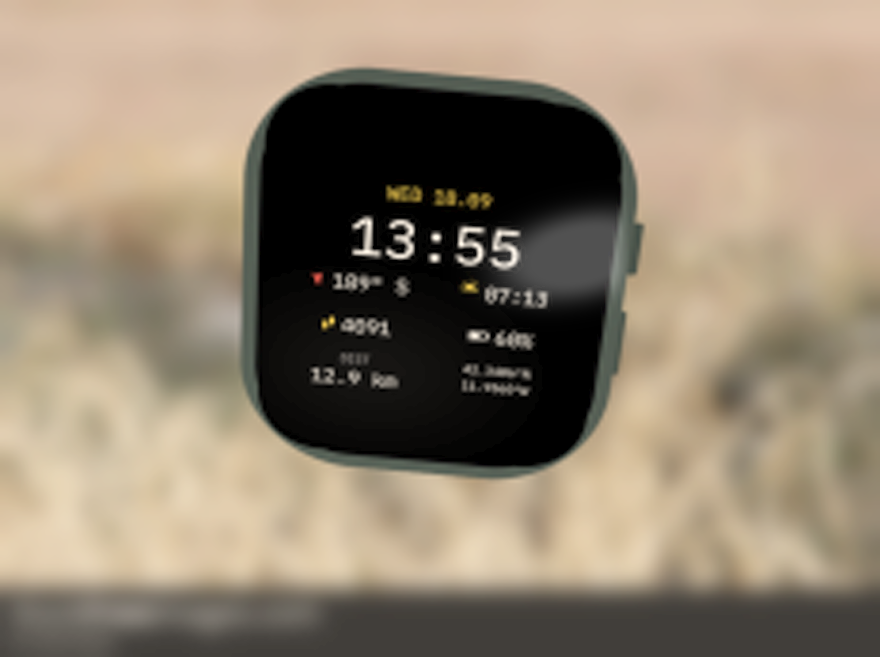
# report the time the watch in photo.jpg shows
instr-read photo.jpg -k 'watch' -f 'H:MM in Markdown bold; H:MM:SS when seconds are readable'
**13:55**
